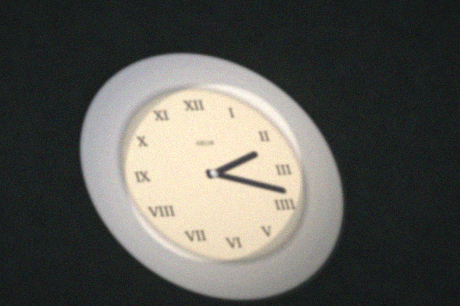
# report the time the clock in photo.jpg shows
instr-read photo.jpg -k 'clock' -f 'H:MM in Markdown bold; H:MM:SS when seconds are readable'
**2:18**
